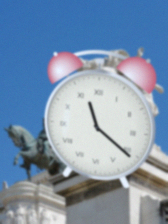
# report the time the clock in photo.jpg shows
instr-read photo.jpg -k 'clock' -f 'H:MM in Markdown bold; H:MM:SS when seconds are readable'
**11:21**
